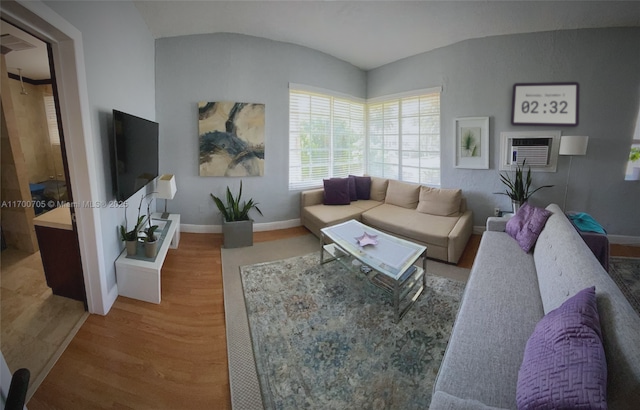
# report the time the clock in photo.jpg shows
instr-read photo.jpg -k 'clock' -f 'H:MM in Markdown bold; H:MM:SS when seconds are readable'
**2:32**
